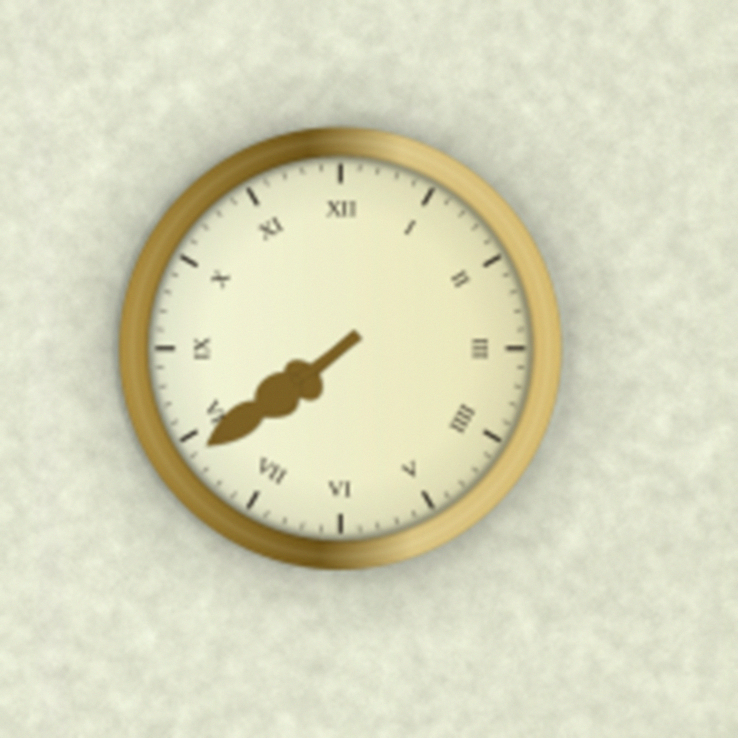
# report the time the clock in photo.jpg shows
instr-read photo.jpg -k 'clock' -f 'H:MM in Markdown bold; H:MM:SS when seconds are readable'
**7:39**
